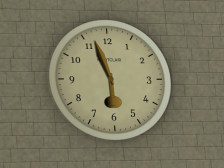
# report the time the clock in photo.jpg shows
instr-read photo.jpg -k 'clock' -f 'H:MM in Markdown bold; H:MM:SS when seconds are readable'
**5:57**
